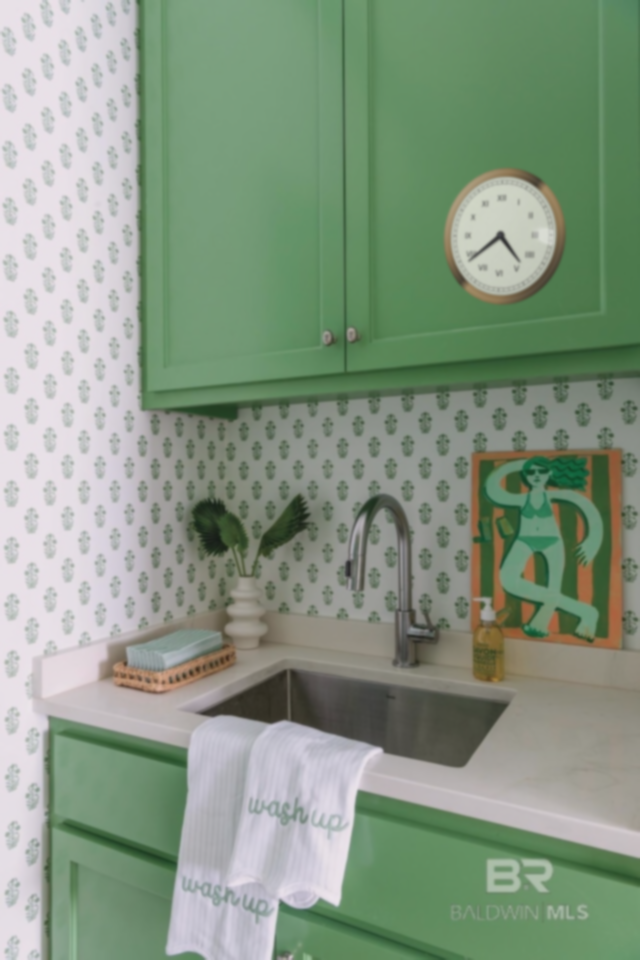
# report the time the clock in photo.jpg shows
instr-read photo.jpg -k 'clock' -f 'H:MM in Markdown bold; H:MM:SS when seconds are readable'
**4:39**
